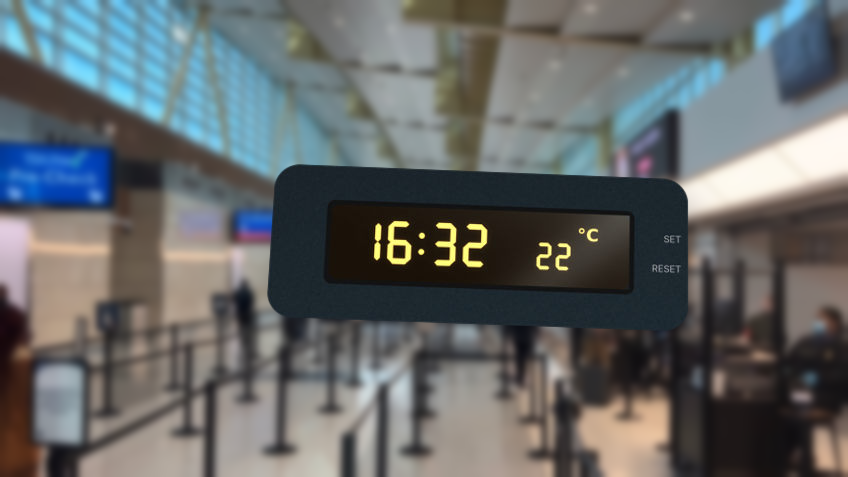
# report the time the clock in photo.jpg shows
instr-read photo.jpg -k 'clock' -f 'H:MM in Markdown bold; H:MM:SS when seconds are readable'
**16:32**
